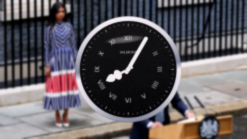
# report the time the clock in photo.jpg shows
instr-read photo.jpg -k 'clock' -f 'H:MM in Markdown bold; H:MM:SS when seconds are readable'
**8:05**
